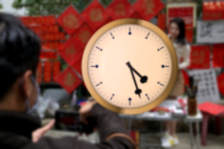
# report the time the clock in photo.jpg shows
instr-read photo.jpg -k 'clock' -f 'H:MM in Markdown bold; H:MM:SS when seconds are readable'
**4:27**
